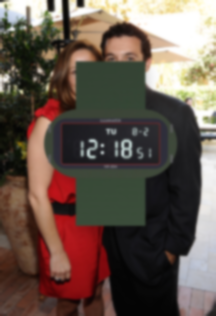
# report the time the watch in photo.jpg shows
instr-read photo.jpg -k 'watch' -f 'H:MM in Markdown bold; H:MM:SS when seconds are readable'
**12:18**
